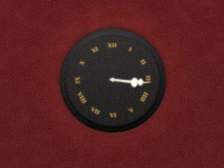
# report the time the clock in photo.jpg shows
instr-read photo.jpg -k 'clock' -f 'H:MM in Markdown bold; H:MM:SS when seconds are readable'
**3:16**
